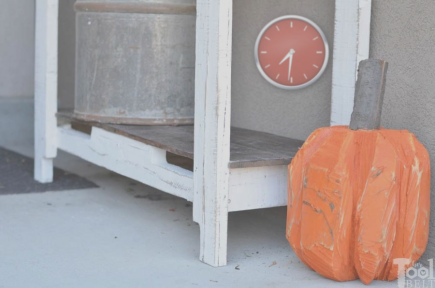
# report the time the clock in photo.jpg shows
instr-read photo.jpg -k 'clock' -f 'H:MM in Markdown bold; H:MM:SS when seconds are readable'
**7:31**
